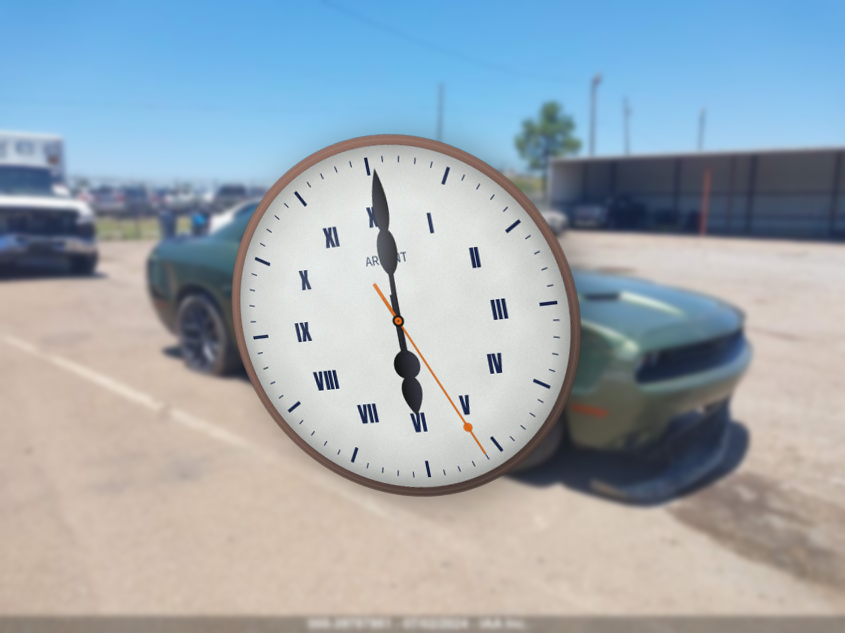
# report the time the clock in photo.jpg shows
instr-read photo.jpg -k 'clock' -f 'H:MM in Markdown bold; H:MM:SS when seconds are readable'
**6:00:26**
